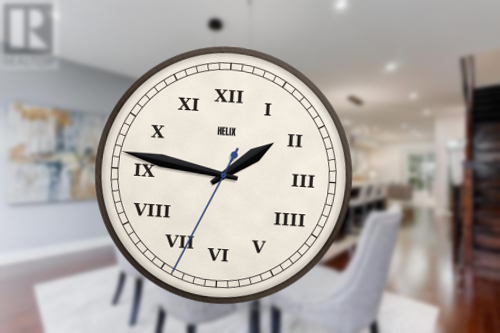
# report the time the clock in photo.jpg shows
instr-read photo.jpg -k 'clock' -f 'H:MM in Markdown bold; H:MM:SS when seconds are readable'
**1:46:34**
